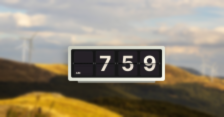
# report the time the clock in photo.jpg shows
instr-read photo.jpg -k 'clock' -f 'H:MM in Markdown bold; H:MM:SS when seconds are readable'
**7:59**
